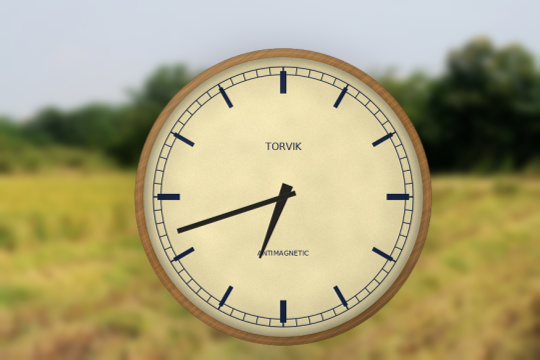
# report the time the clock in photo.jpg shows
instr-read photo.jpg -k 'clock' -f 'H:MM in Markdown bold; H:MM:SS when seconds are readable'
**6:42**
